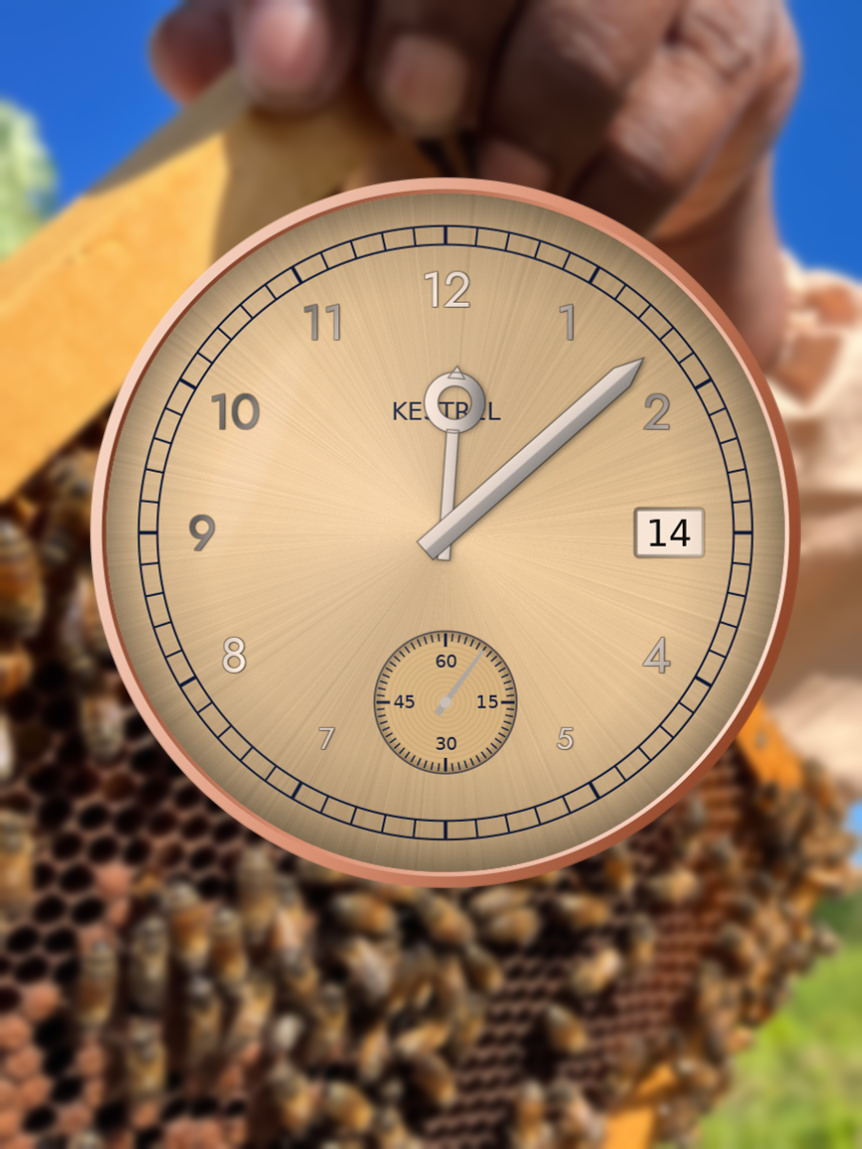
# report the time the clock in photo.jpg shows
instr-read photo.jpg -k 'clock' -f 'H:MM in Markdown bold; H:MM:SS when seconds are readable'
**12:08:06**
